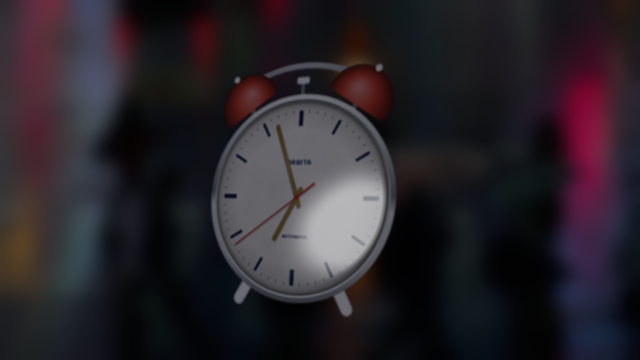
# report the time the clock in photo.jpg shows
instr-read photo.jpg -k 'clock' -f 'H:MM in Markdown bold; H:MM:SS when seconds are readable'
**6:56:39**
